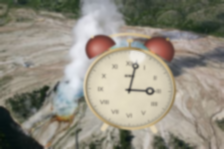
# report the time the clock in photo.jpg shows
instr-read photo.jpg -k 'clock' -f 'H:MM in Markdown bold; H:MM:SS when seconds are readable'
**3:02**
